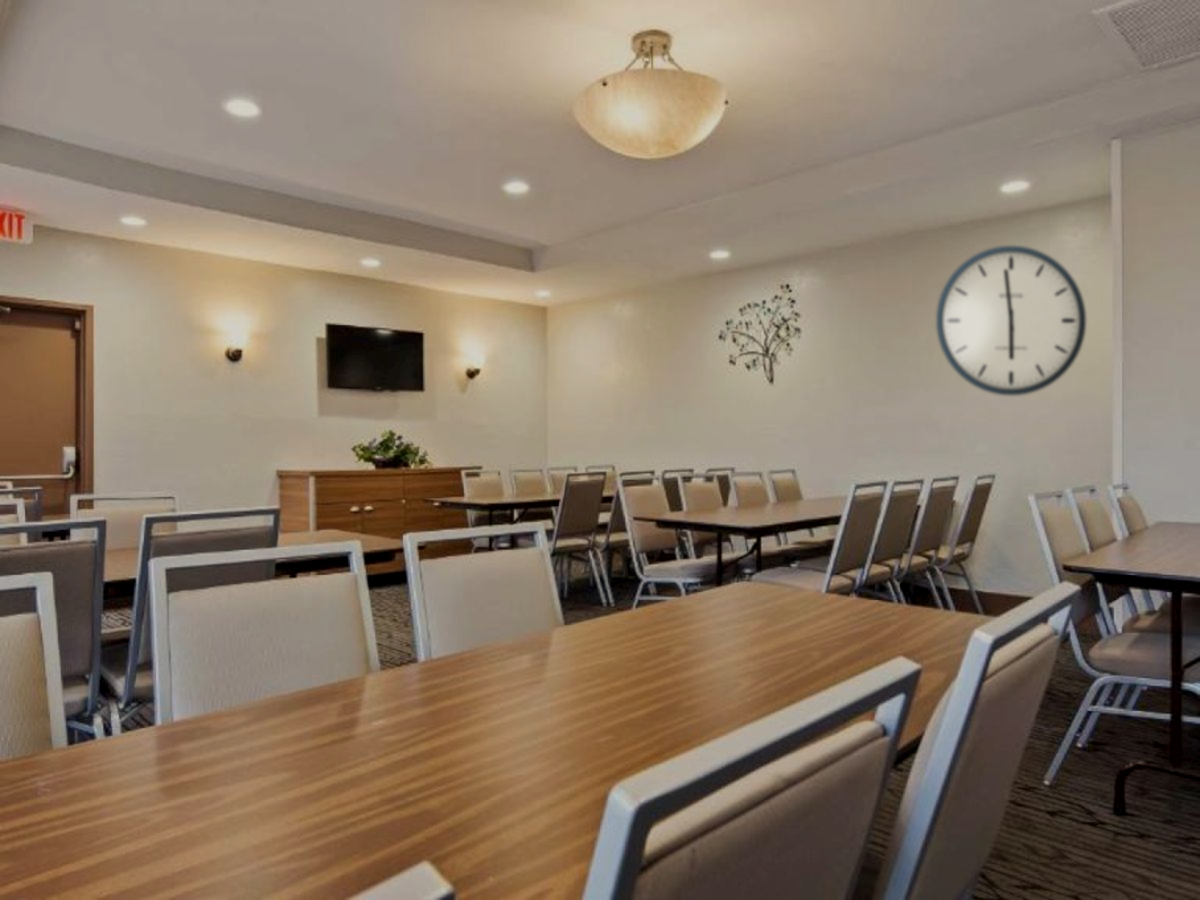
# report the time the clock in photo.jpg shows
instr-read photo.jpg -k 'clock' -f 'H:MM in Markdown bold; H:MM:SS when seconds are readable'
**5:59**
